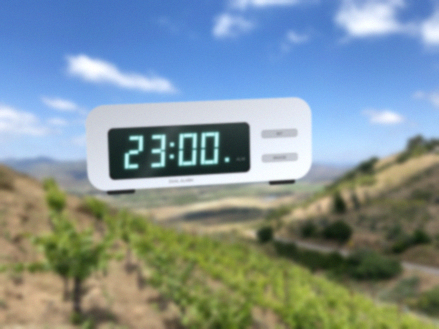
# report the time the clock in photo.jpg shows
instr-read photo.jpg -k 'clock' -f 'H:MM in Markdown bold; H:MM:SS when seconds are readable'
**23:00**
